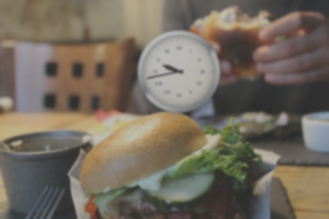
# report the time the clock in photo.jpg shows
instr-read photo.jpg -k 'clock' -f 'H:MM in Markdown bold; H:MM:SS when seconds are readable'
**9:43**
